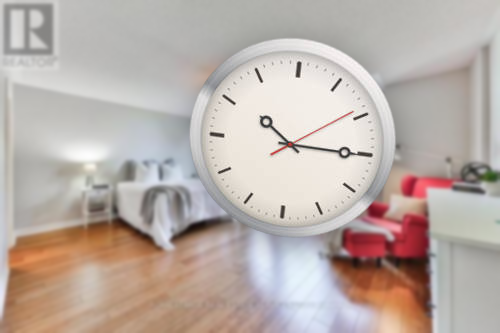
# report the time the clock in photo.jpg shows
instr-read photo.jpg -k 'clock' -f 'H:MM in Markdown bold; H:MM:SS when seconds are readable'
**10:15:09**
